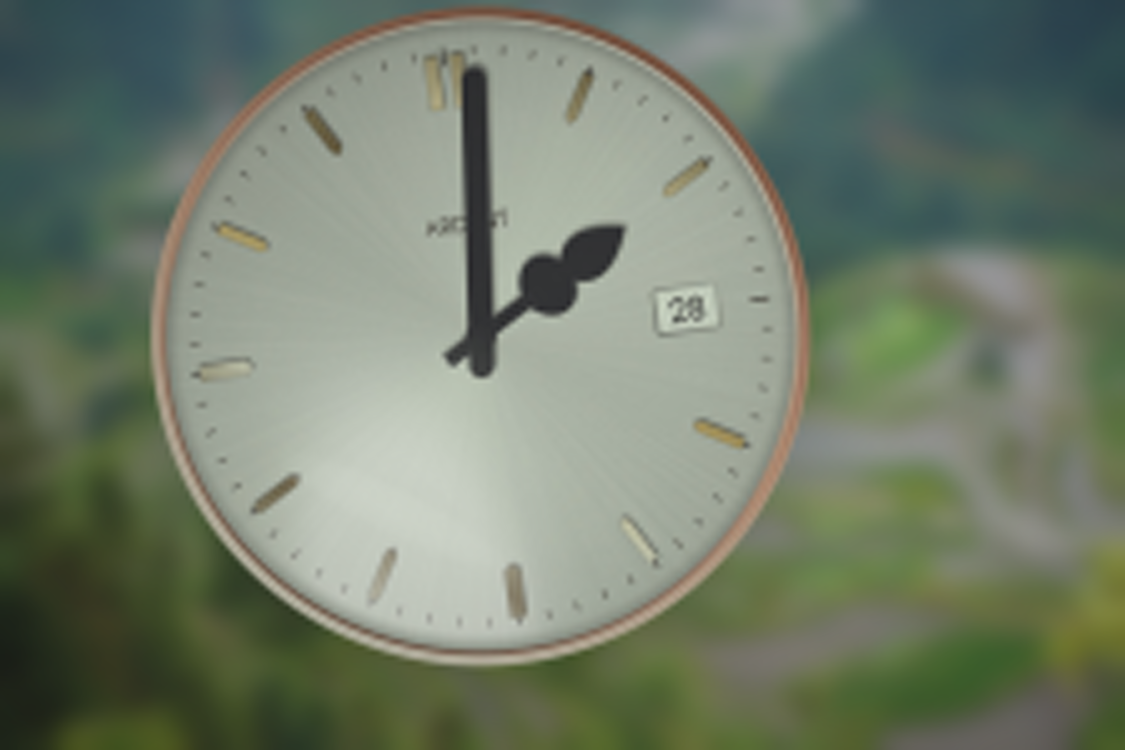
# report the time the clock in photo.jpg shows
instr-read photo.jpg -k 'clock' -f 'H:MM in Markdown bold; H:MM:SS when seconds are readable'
**2:01**
